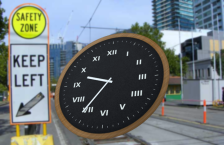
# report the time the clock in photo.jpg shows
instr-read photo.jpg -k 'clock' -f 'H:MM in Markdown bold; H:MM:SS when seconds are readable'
**9:36**
